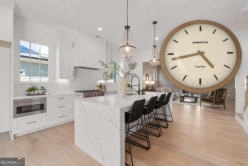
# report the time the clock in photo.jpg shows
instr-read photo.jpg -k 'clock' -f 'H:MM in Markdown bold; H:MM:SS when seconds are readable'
**4:43**
